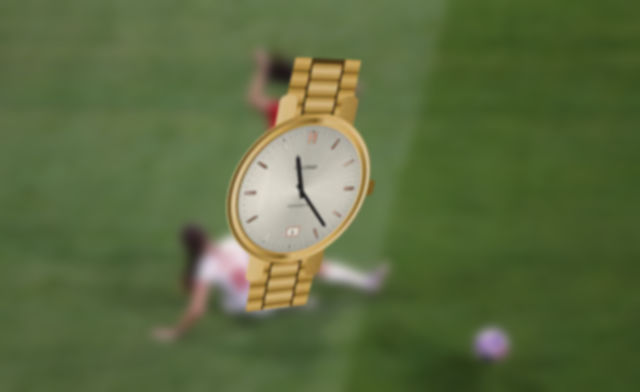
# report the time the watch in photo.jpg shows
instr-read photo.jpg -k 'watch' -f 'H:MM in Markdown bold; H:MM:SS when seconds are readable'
**11:23**
